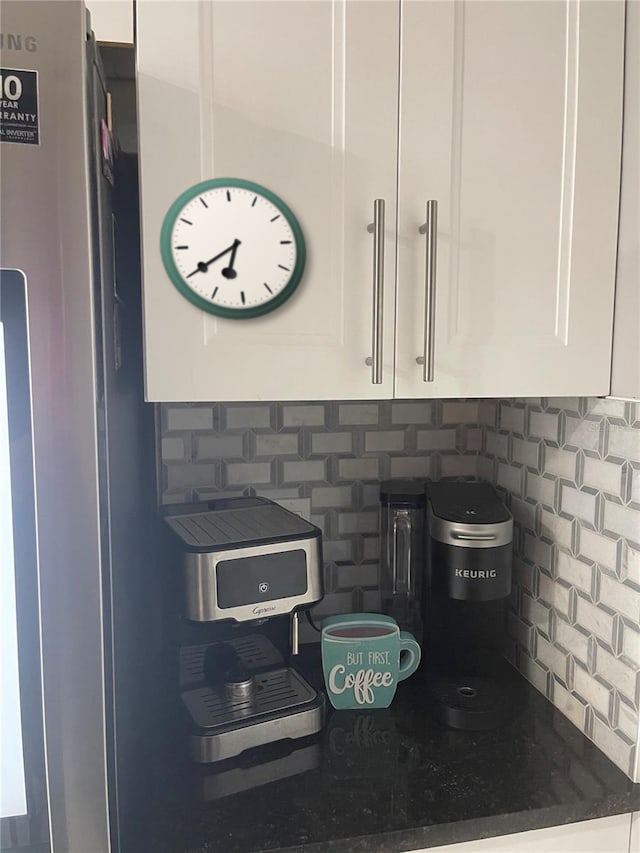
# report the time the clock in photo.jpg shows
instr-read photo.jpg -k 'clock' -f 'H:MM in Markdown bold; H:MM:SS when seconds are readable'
**6:40**
